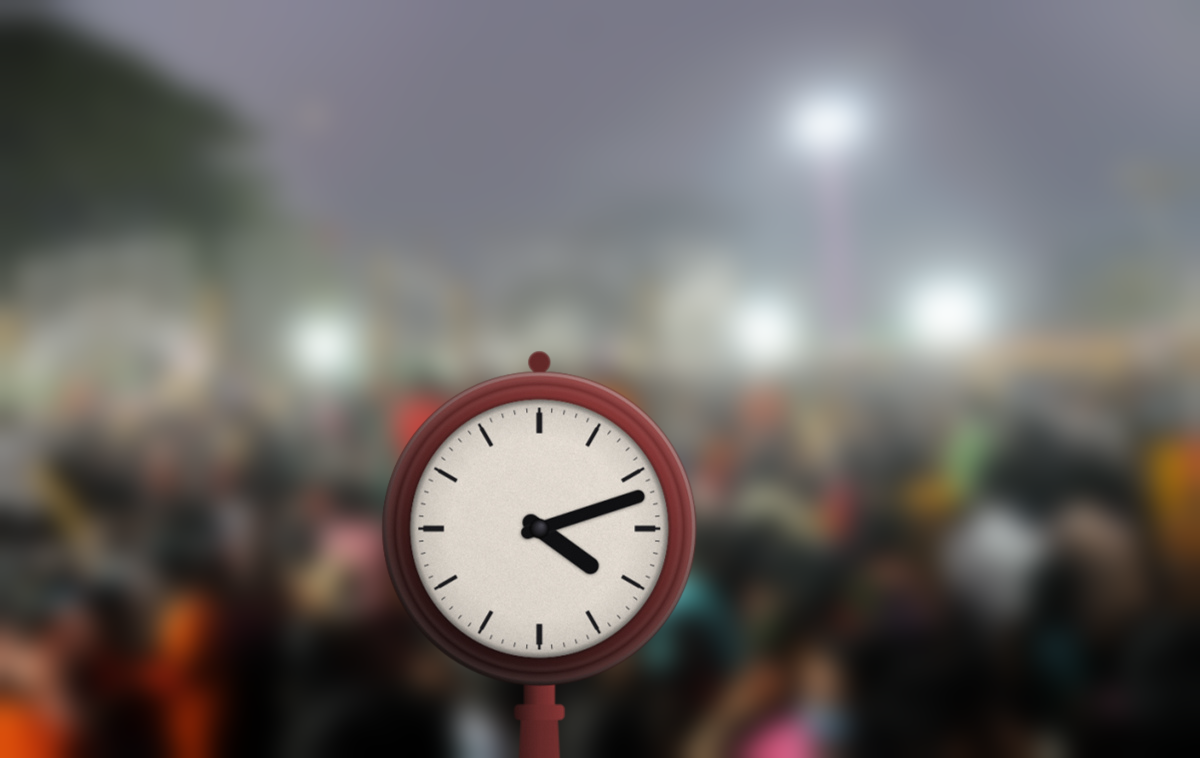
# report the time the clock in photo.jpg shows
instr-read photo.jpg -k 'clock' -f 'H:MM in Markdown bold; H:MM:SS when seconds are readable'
**4:12**
